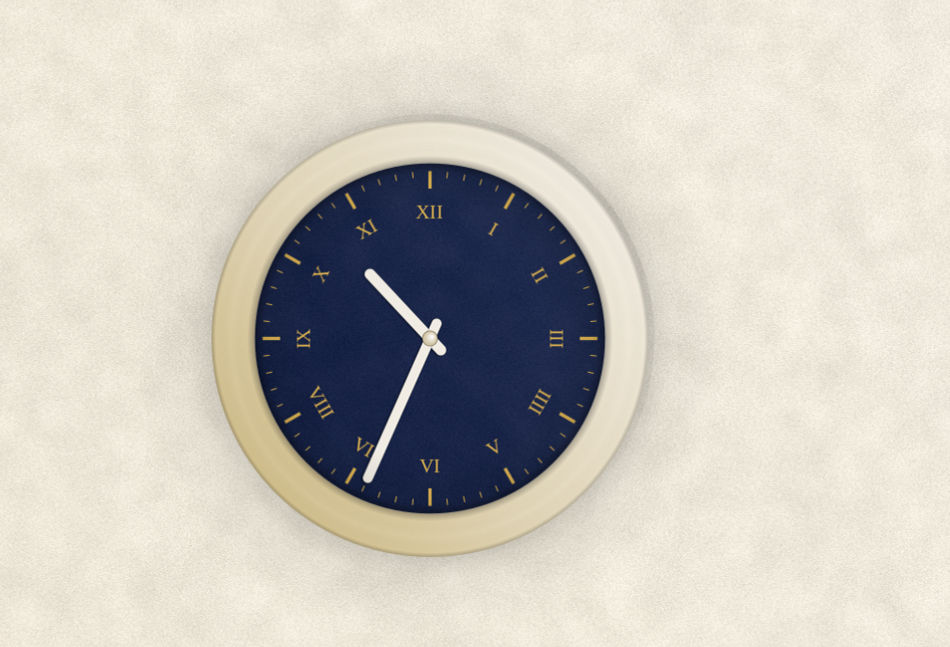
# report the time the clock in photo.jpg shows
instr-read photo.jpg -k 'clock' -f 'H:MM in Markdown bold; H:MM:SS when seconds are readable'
**10:34**
